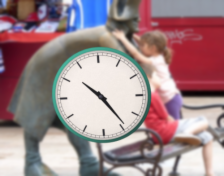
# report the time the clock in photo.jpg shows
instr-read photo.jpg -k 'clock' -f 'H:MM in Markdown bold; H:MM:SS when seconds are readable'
**10:24**
